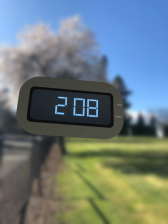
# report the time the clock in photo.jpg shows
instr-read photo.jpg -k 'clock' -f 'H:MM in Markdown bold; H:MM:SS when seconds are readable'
**2:08**
